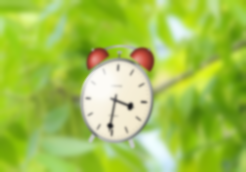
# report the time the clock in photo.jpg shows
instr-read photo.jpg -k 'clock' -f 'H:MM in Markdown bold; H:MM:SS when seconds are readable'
**3:31**
